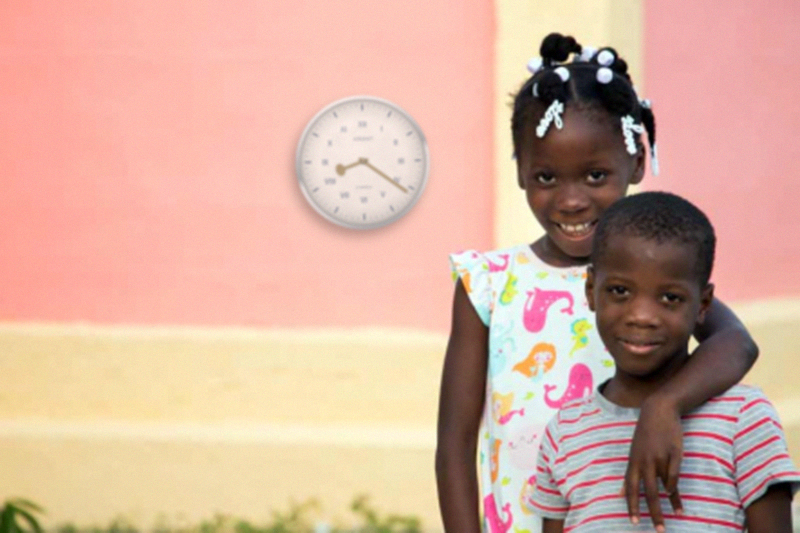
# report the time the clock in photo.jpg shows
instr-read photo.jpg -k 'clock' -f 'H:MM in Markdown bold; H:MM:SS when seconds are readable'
**8:21**
